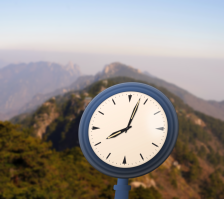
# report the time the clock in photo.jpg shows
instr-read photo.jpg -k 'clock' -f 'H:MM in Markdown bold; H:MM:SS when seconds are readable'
**8:03**
